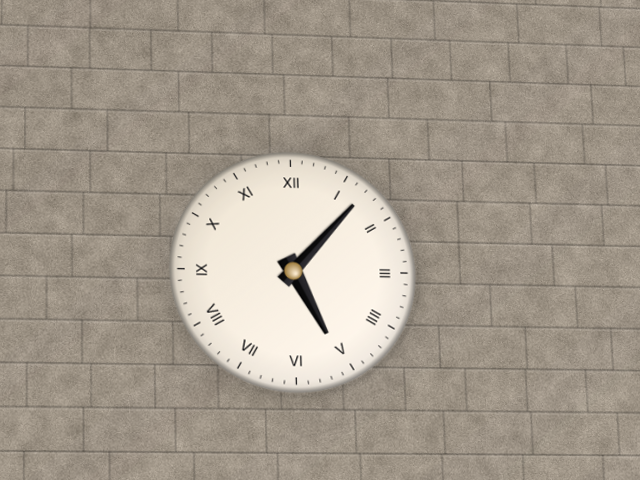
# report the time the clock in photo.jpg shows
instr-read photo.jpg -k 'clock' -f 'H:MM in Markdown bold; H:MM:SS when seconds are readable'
**5:07**
